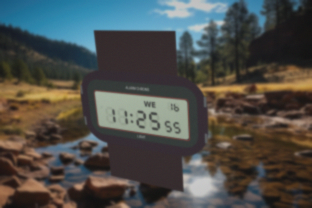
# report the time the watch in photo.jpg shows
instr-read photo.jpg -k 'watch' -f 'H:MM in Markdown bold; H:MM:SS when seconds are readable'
**11:25:55**
